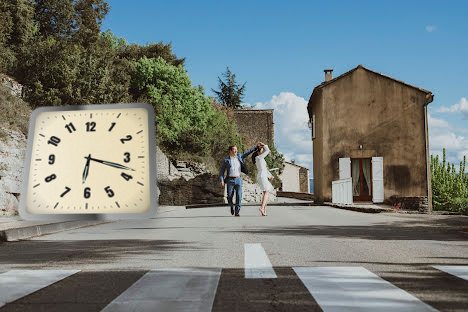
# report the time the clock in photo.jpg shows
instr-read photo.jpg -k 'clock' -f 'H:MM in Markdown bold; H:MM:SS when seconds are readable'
**6:18**
